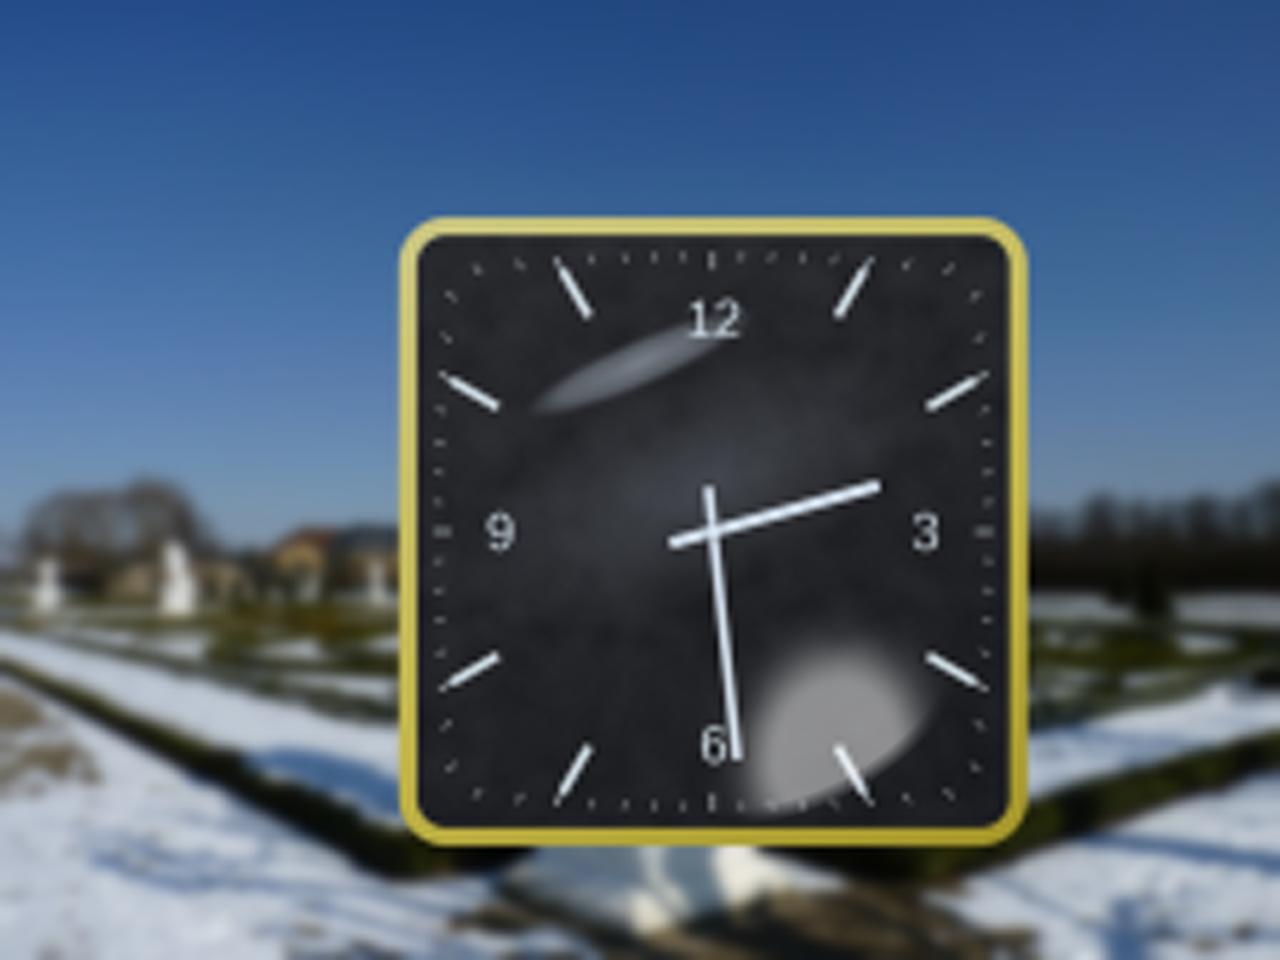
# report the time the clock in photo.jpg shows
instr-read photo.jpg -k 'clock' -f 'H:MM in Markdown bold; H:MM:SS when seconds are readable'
**2:29**
